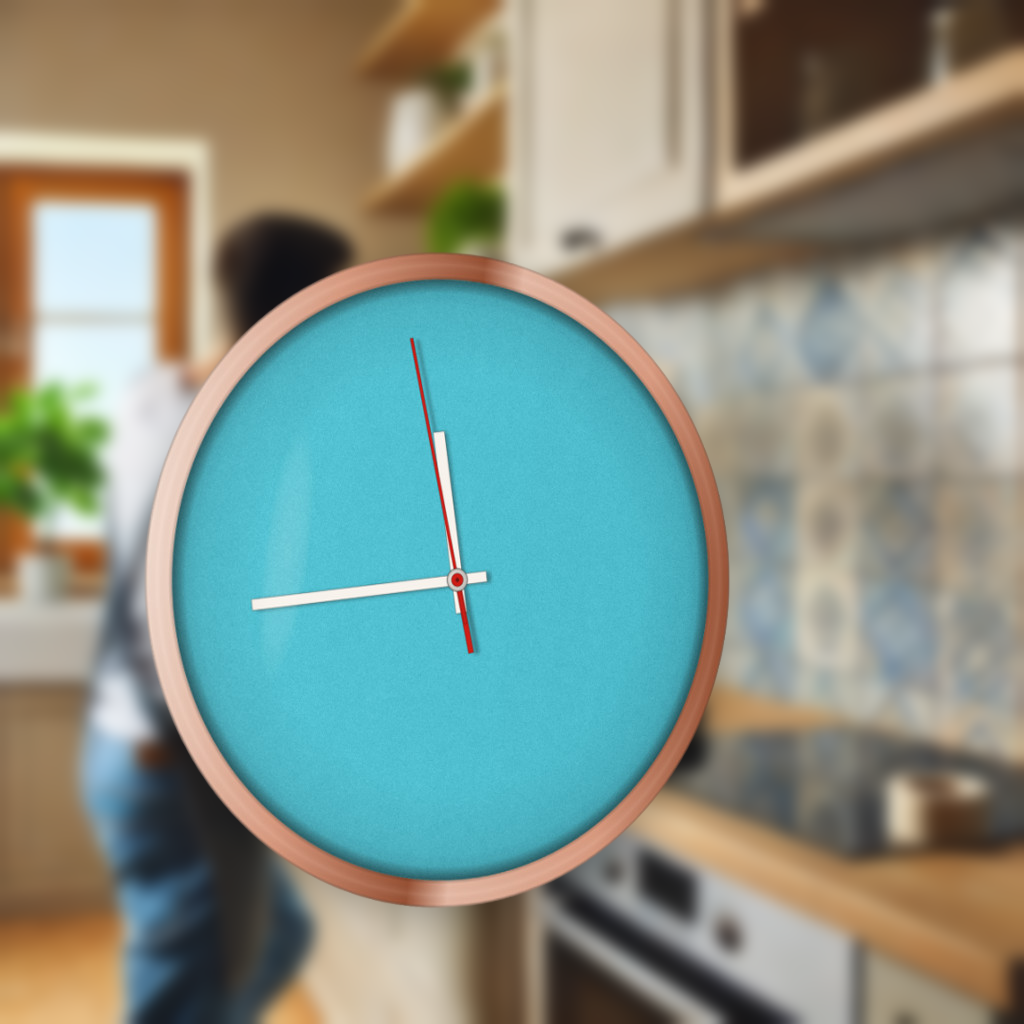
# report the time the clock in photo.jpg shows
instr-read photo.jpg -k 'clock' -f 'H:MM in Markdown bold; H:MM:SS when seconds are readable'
**11:43:58**
